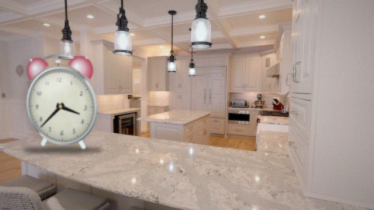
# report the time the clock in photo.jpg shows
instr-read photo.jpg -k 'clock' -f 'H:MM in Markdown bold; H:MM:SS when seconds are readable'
**3:38**
